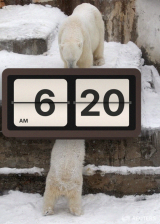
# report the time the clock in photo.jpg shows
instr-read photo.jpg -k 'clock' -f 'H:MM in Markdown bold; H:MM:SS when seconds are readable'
**6:20**
